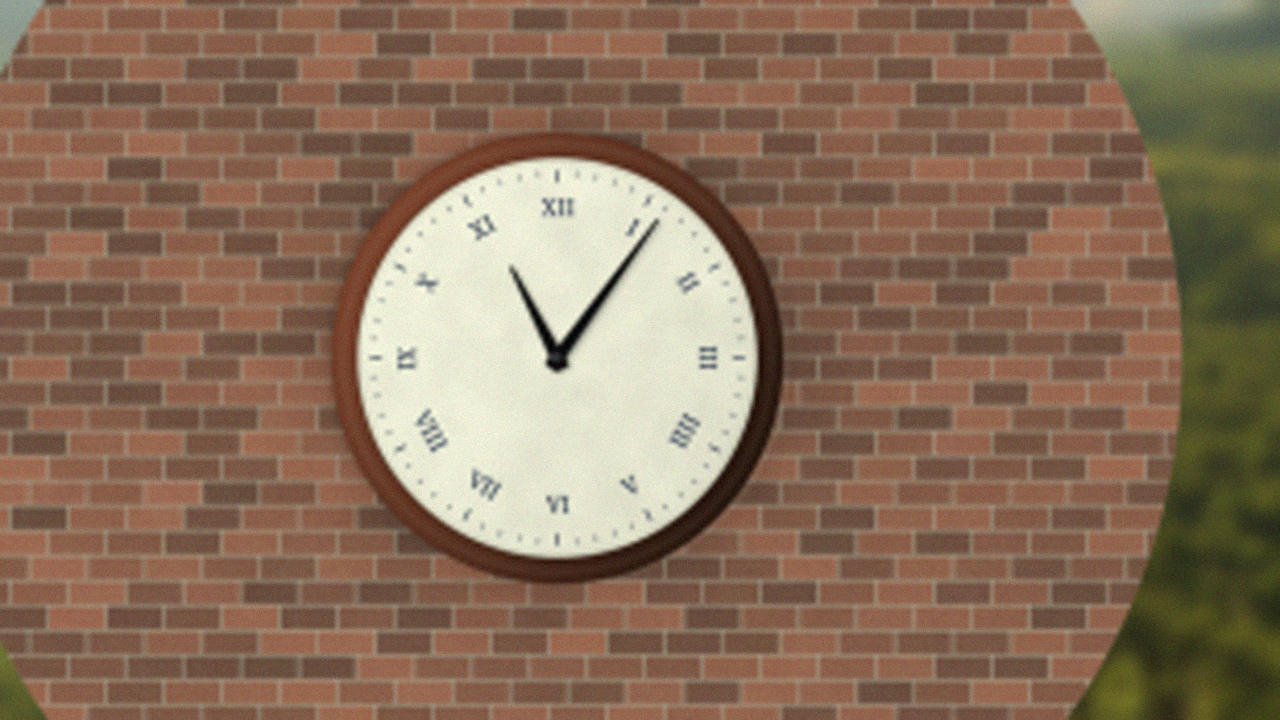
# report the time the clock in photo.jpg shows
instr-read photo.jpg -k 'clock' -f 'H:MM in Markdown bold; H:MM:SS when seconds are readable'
**11:06**
